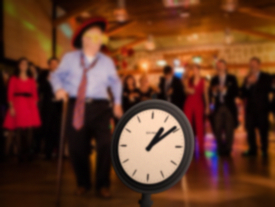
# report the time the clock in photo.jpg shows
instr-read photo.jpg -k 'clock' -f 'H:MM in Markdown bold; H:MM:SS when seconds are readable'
**1:09**
